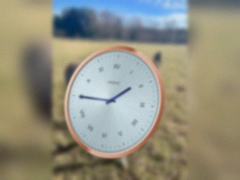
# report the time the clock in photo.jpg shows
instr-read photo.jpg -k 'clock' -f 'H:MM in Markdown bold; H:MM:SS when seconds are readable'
**1:45**
